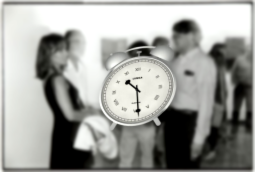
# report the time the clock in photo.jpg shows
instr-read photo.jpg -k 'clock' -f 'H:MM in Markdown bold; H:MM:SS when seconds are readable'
**10:29**
